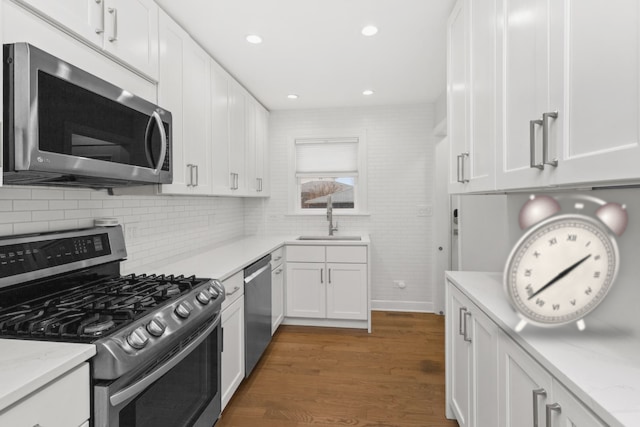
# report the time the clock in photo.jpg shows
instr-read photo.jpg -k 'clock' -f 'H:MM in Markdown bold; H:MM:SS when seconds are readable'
**1:38**
